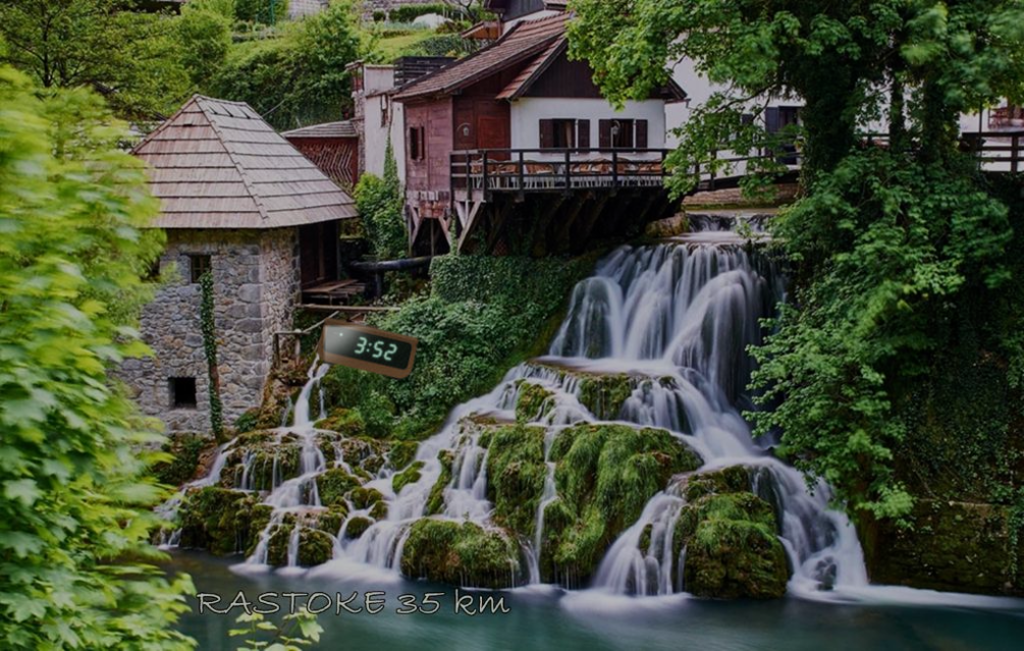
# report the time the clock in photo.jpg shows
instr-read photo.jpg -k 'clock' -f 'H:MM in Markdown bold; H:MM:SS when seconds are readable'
**3:52**
